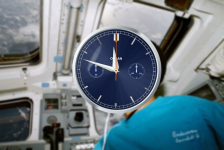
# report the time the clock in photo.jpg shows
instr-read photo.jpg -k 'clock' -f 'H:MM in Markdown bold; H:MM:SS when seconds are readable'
**11:48**
